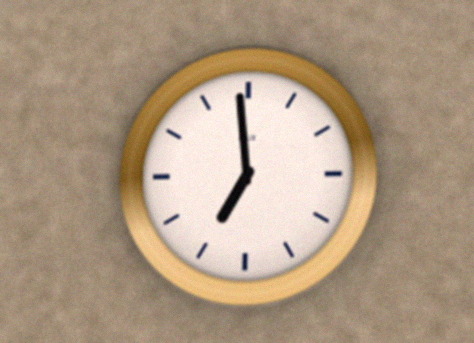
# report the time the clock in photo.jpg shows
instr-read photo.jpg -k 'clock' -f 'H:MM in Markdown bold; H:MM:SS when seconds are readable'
**6:59**
